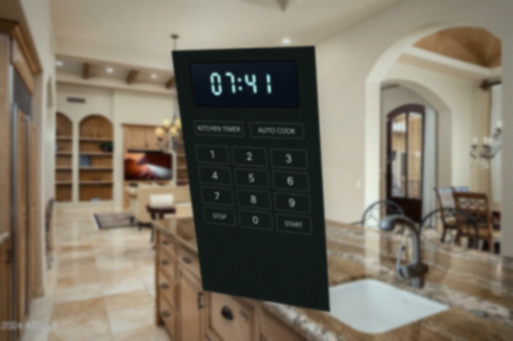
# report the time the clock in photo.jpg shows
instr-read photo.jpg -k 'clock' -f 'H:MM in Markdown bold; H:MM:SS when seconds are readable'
**7:41**
